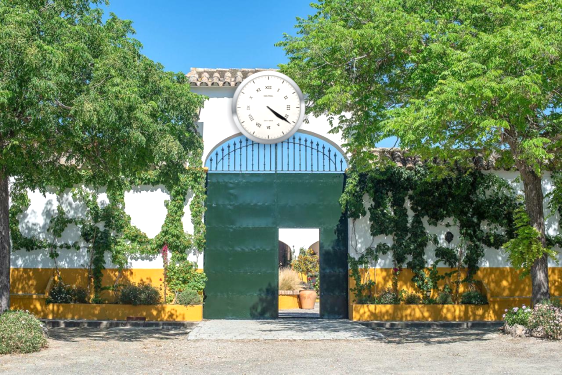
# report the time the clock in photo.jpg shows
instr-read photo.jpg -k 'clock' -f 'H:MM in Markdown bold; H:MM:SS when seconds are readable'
**4:21**
